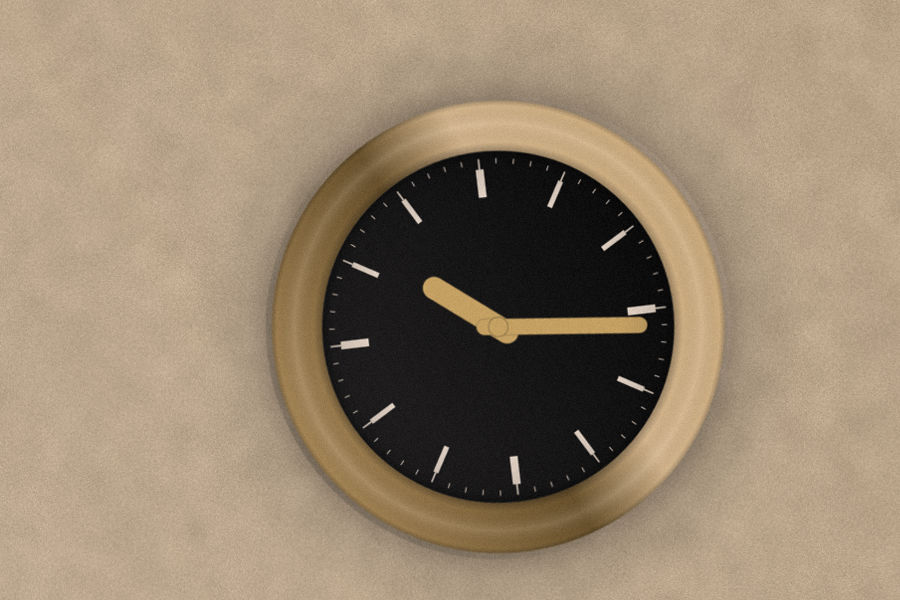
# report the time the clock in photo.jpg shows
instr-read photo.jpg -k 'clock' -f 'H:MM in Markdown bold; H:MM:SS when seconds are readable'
**10:16**
